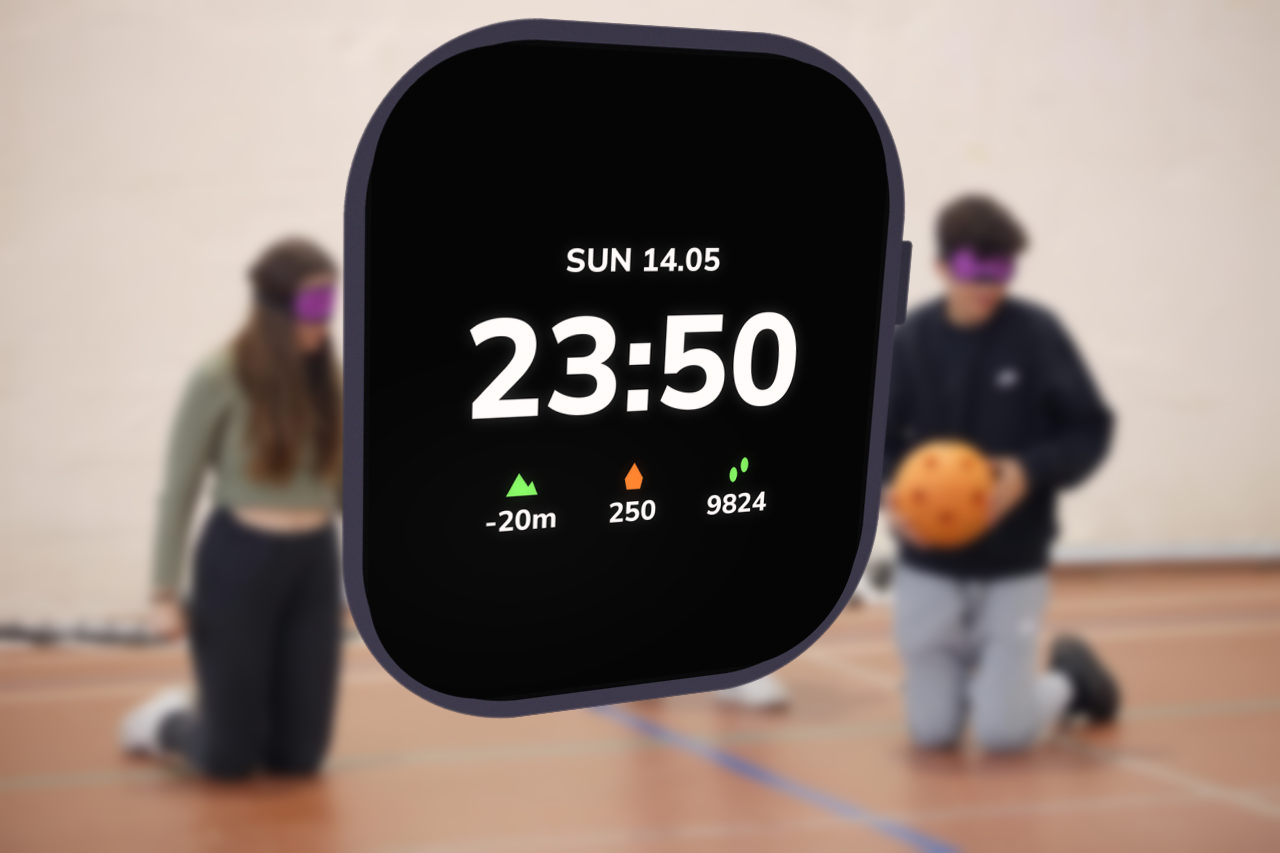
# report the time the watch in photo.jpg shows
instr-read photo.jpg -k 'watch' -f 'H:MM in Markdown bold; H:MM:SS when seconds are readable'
**23:50**
